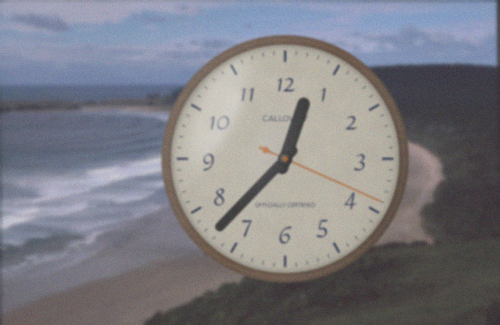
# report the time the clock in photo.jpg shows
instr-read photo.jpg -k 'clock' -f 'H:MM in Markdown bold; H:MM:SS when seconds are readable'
**12:37:19**
